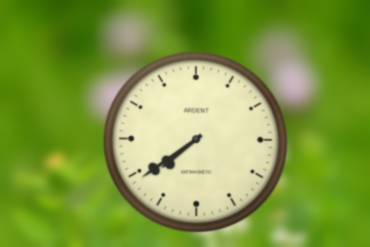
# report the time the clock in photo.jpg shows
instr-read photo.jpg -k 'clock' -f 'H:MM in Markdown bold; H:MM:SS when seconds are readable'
**7:39**
